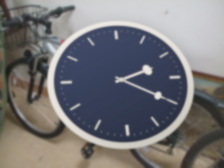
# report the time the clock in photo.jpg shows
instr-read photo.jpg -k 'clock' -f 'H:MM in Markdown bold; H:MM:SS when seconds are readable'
**2:20**
